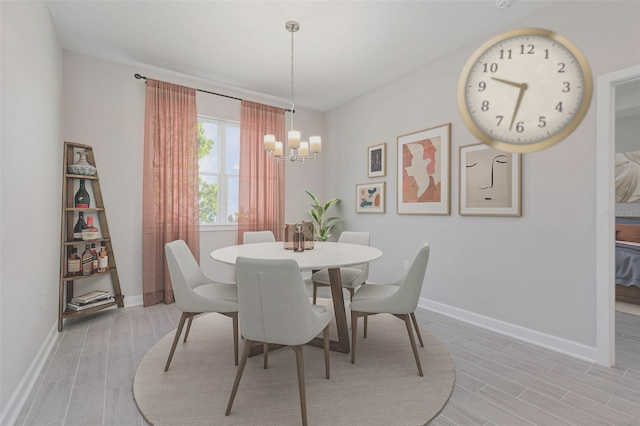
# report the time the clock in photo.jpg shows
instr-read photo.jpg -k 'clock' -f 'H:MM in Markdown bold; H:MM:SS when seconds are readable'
**9:32**
